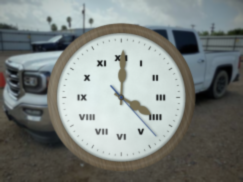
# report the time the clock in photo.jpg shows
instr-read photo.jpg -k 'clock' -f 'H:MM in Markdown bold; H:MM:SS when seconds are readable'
**4:00:23**
